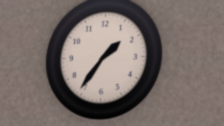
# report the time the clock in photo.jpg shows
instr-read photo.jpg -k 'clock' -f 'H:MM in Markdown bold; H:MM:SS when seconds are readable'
**1:36**
